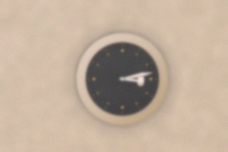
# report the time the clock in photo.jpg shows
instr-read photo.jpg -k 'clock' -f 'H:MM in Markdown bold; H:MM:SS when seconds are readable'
**3:13**
